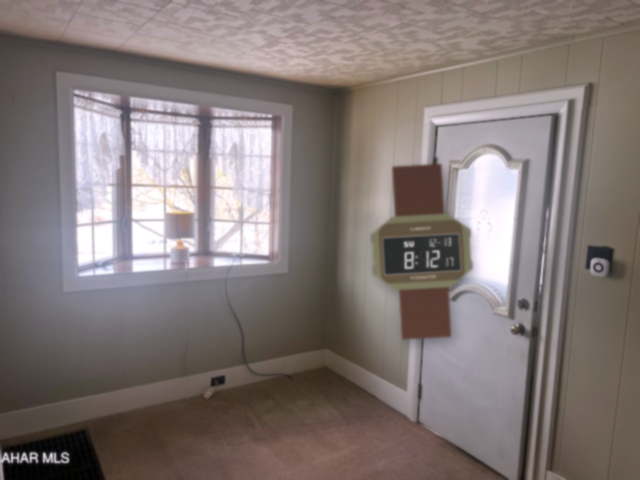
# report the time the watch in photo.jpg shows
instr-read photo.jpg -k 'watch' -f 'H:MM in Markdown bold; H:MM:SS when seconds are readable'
**8:12**
